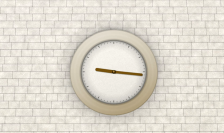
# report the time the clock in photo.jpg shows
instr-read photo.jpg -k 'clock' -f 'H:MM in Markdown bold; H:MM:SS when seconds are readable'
**9:16**
